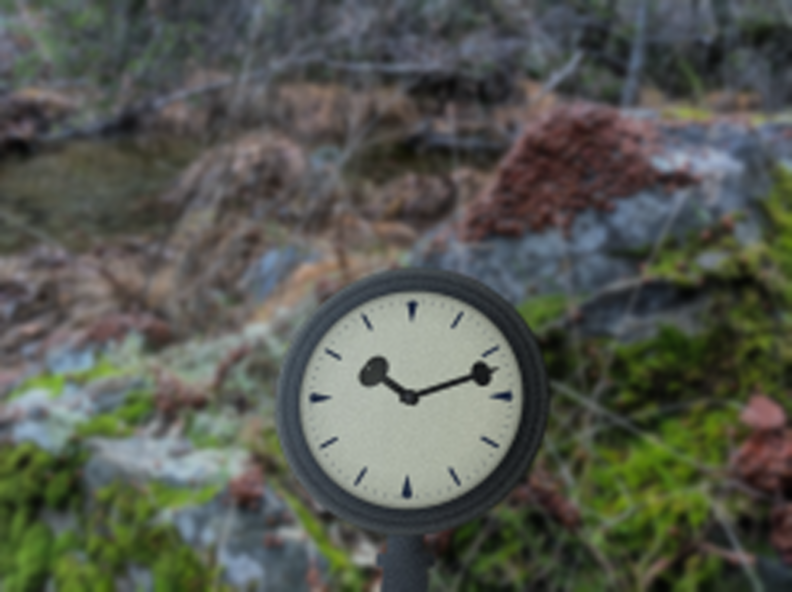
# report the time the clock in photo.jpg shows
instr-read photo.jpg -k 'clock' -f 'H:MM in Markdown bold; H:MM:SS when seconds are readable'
**10:12**
